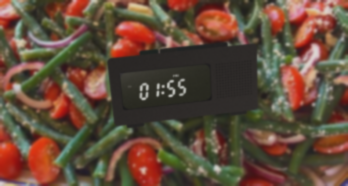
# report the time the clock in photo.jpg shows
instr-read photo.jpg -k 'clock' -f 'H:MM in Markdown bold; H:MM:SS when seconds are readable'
**1:55**
